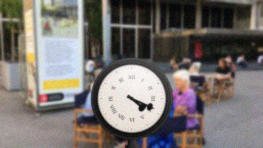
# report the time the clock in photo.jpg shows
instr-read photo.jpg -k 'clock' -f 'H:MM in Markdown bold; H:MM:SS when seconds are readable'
**4:19**
